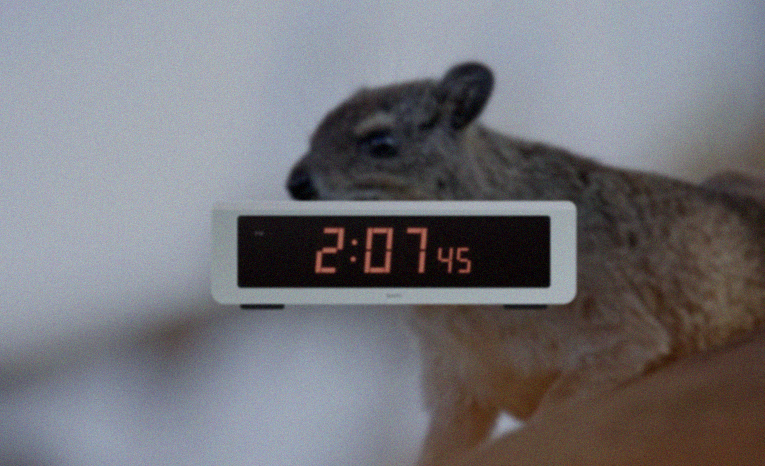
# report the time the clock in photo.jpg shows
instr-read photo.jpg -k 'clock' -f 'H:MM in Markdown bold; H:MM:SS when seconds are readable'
**2:07:45**
